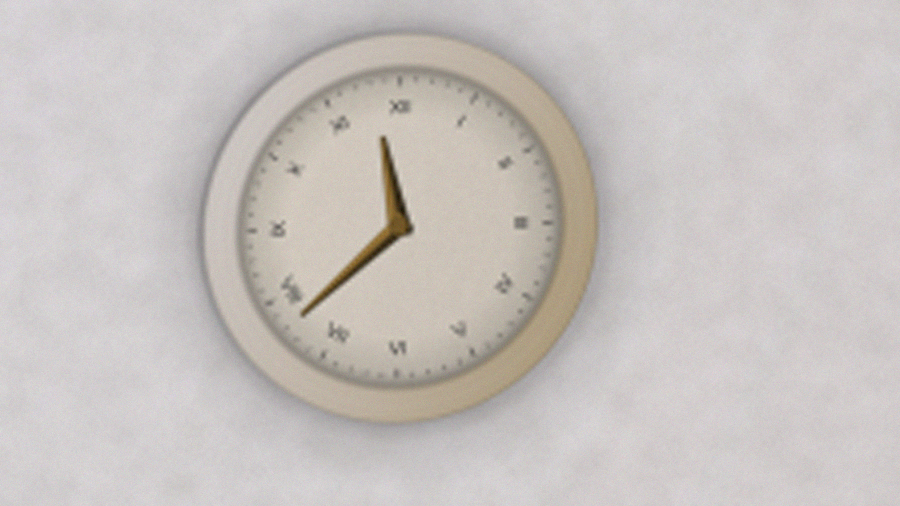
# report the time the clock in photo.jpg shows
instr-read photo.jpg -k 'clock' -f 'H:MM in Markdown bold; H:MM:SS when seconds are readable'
**11:38**
